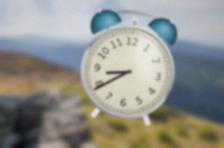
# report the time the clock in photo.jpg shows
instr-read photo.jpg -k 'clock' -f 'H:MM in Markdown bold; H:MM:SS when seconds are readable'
**8:39**
